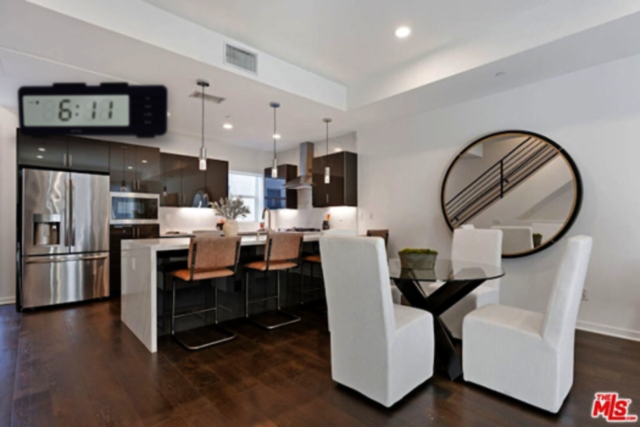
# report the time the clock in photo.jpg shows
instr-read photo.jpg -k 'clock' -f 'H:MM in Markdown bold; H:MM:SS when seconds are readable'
**6:11**
